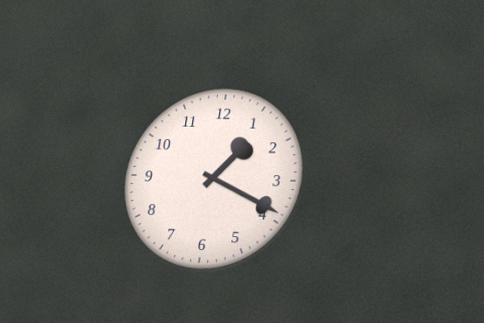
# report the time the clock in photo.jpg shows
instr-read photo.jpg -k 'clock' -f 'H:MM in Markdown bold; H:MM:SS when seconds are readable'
**1:19**
